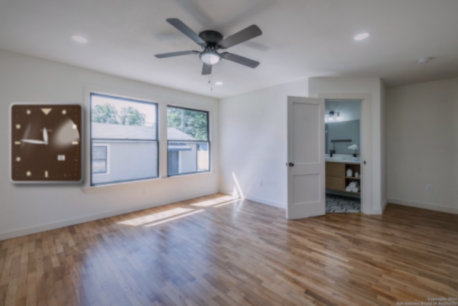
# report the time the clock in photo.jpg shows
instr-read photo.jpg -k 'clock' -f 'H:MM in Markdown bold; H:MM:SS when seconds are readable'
**11:46**
